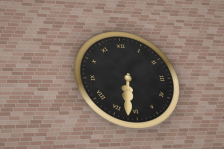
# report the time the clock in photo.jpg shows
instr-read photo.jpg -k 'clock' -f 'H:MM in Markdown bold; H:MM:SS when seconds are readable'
**6:32**
